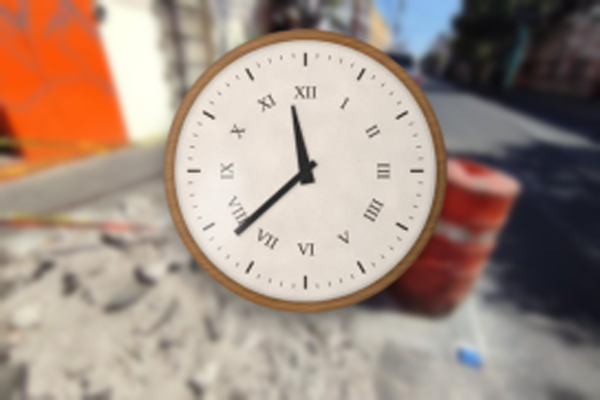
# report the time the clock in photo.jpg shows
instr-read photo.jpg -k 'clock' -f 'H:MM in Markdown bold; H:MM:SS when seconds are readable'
**11:38**
